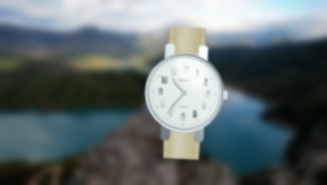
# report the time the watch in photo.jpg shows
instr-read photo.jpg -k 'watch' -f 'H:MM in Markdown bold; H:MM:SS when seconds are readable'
**10:36**
